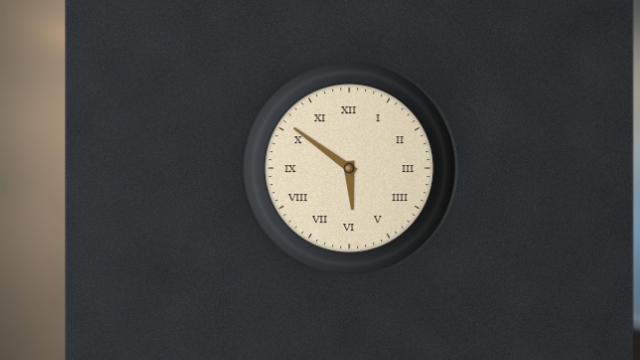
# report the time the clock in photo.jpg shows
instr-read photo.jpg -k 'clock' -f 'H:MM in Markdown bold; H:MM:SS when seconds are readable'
**5:51**
